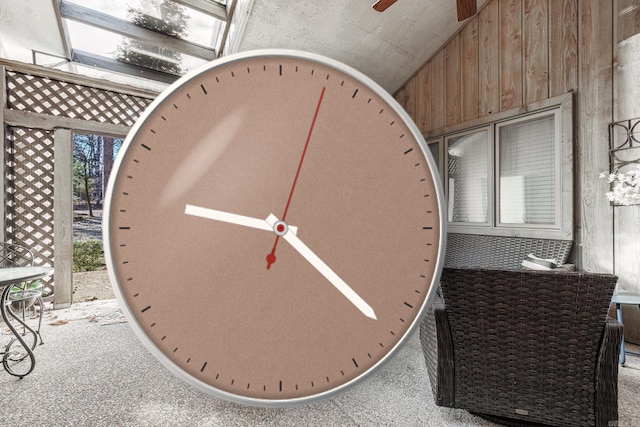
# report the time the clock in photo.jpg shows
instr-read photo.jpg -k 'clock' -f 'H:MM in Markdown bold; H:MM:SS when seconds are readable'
**9:22:03**
